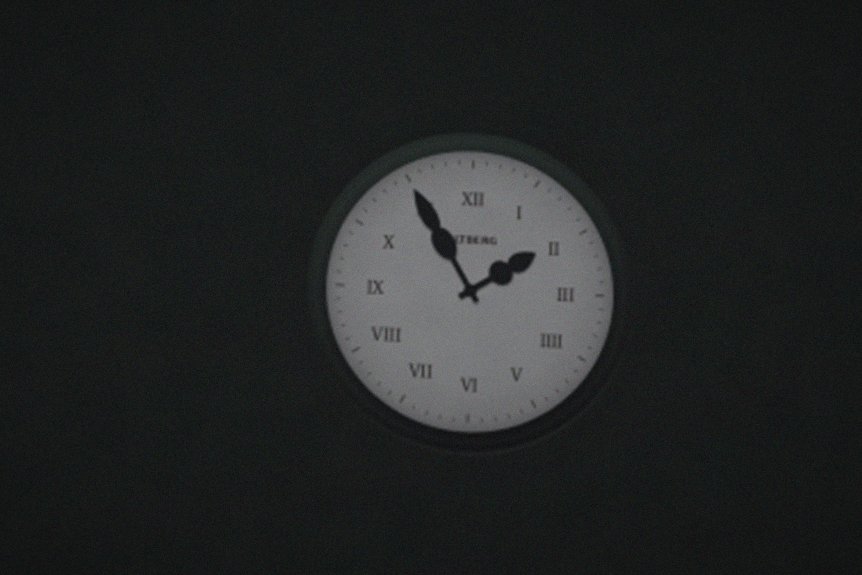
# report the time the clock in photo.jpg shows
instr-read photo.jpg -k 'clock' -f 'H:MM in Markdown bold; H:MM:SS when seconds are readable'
**1:55**
